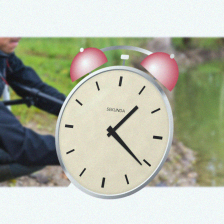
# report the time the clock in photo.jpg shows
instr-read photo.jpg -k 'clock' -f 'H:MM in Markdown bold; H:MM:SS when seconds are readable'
**1:21**
